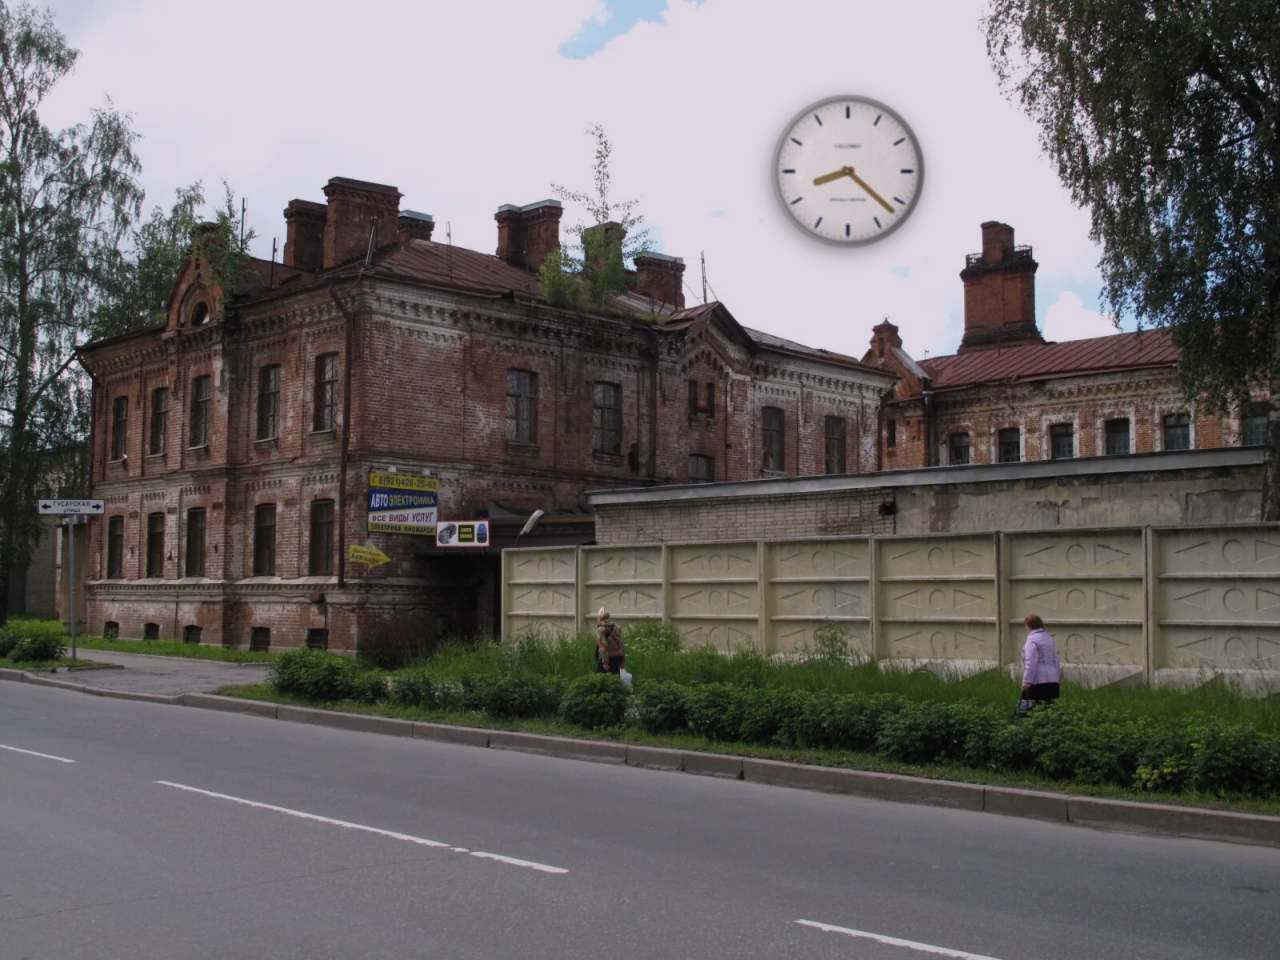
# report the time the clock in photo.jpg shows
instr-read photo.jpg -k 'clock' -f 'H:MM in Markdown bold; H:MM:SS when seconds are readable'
**8:22**
